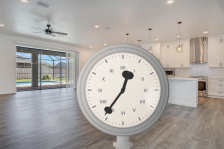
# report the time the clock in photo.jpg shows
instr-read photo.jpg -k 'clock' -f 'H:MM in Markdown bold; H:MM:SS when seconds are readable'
**12:36**
